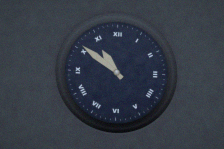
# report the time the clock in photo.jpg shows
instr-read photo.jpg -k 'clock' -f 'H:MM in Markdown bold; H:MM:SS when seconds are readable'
**10:51**
